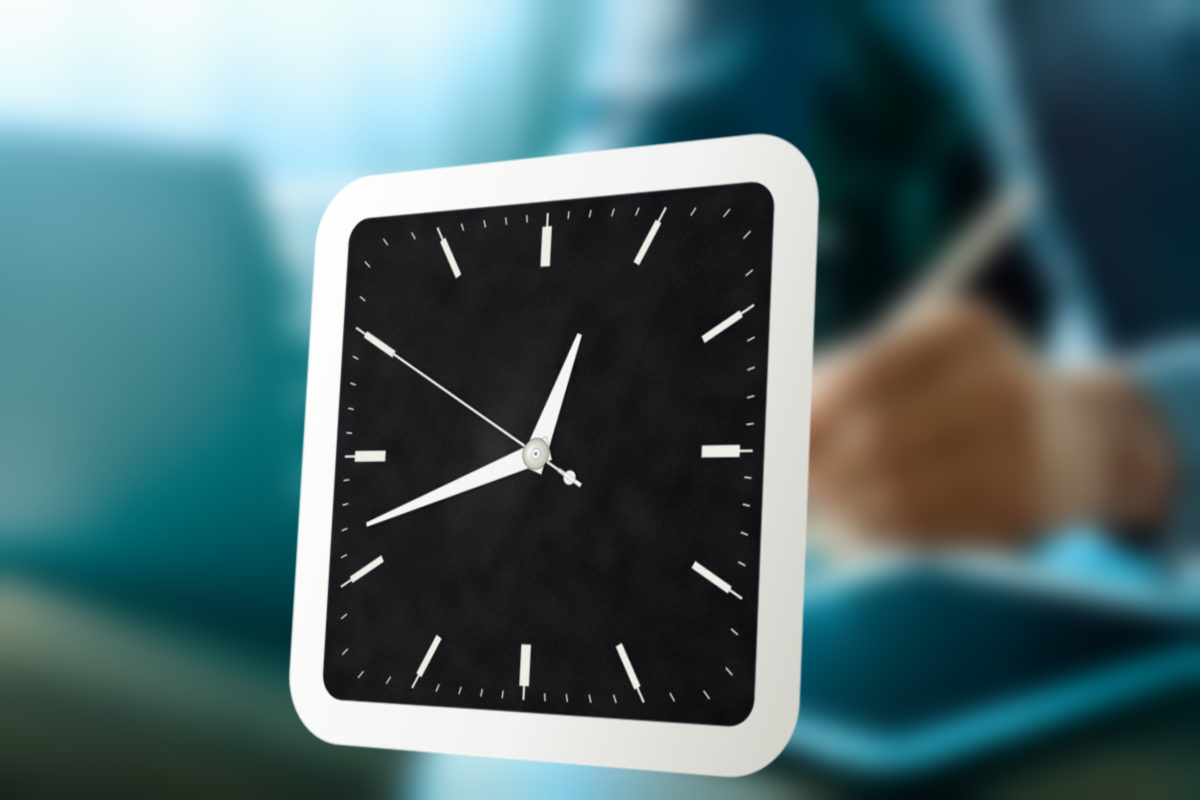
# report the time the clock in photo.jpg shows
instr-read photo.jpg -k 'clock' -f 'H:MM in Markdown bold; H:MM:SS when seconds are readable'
**12:41:50**
